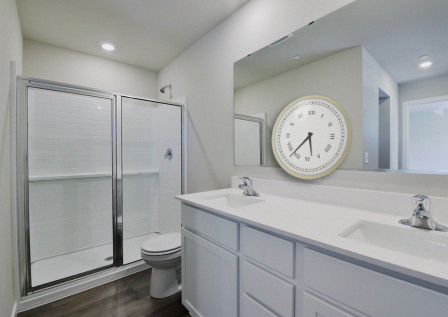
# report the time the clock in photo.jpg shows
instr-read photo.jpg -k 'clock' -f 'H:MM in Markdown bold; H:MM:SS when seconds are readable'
**5:37**
